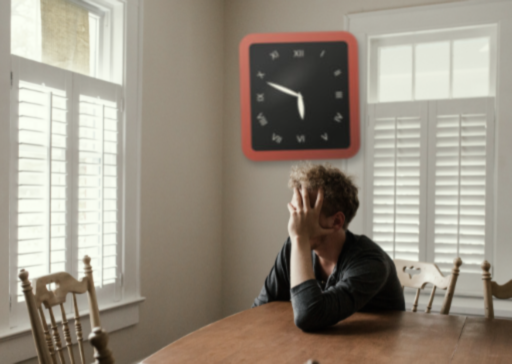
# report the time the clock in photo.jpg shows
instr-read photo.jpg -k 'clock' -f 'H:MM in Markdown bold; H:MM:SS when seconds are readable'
**5:49**
